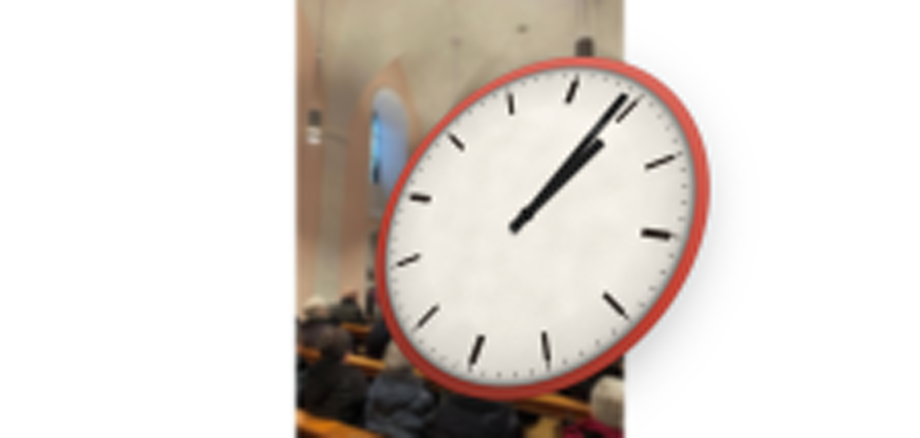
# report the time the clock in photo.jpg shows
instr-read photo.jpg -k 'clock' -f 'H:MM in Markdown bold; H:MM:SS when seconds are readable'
**1:04**
